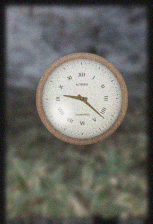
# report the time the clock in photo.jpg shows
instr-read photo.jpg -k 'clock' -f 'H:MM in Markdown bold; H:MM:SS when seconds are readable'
**9:22**
